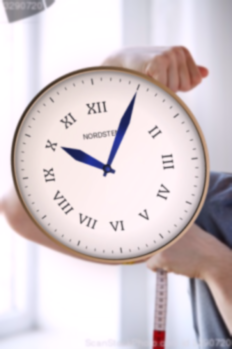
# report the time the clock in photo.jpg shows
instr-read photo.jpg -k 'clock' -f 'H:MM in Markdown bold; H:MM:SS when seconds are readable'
**10:05**
